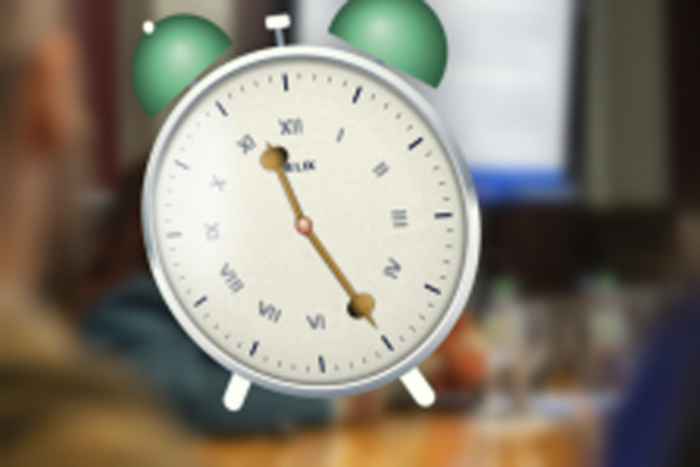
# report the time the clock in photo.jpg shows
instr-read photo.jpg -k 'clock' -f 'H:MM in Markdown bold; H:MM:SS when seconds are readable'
**11:25**
